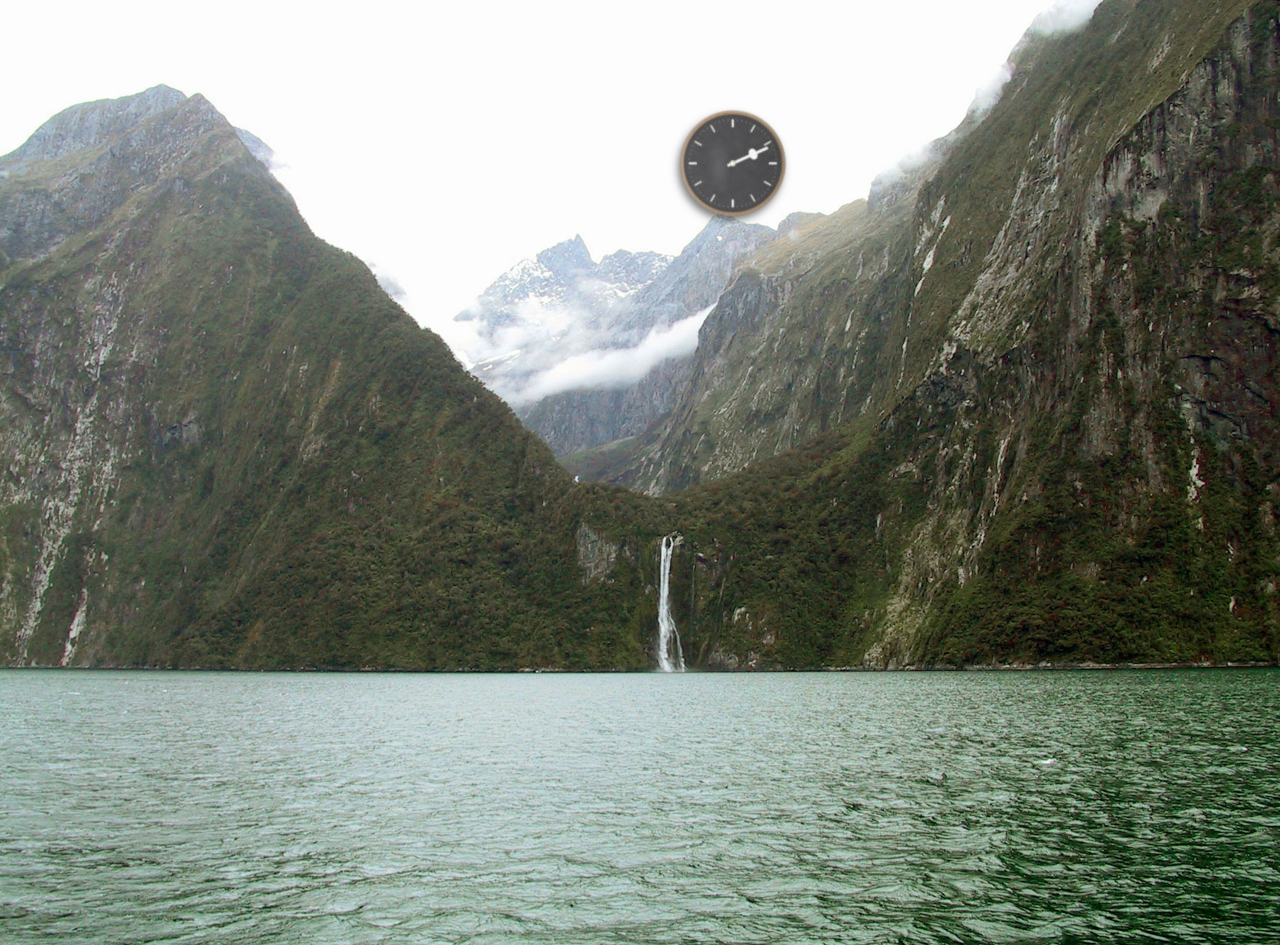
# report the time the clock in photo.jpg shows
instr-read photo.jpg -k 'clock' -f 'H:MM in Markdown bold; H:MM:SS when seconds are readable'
**2:11**
